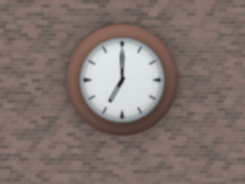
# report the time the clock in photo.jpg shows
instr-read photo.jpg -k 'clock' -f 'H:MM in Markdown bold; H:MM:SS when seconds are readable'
**7:00**
